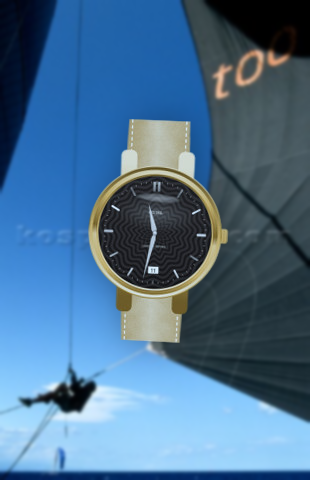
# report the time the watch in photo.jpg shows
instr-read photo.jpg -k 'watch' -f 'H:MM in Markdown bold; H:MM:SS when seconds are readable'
**11:32**
